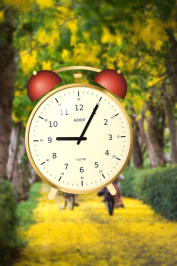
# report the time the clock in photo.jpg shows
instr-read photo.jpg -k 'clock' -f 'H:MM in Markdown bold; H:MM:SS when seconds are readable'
**9:05**
